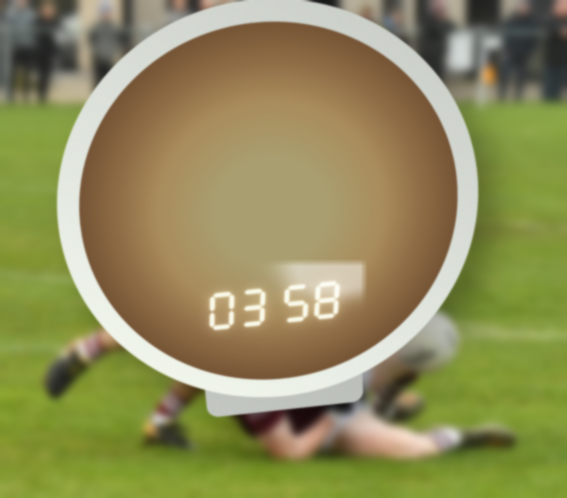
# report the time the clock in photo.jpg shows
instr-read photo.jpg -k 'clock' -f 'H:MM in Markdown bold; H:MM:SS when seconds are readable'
**3:58**
